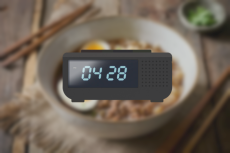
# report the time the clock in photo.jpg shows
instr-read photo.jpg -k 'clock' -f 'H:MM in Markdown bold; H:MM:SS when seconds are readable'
**4:28**
